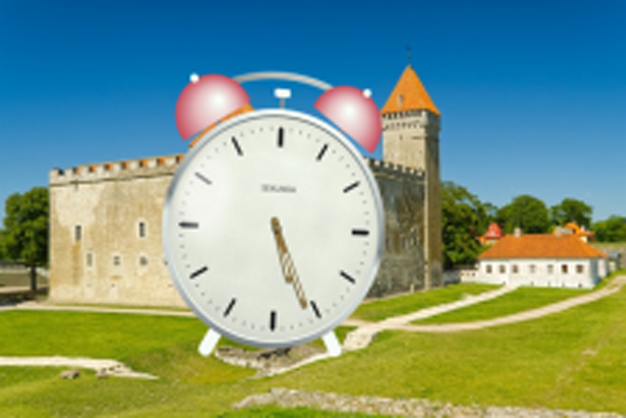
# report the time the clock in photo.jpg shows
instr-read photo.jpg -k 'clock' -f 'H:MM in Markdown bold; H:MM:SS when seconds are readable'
**5:26**
